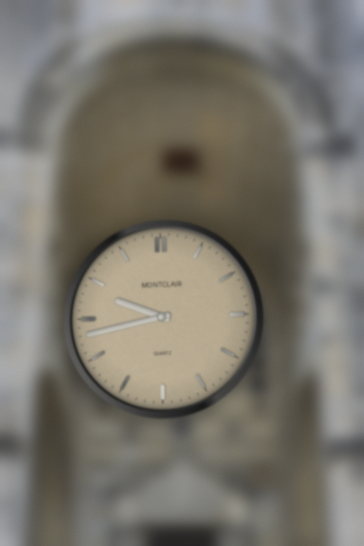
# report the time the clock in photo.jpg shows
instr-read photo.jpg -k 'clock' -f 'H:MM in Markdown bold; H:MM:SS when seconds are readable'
**9:43**
